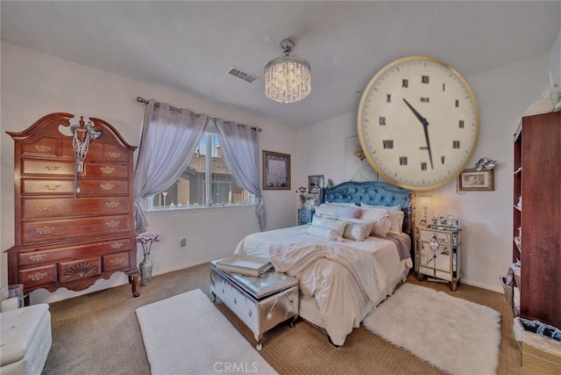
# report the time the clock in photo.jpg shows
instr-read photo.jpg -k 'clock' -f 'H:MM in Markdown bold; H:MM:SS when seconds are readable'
**10:28**
